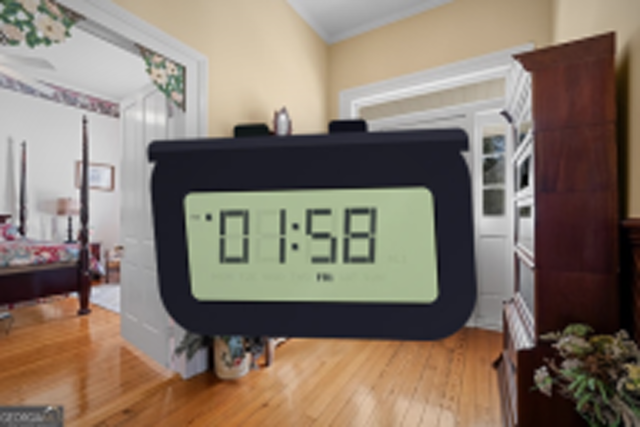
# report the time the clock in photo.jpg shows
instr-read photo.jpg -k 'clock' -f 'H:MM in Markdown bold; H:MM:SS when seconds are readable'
**1:58**
